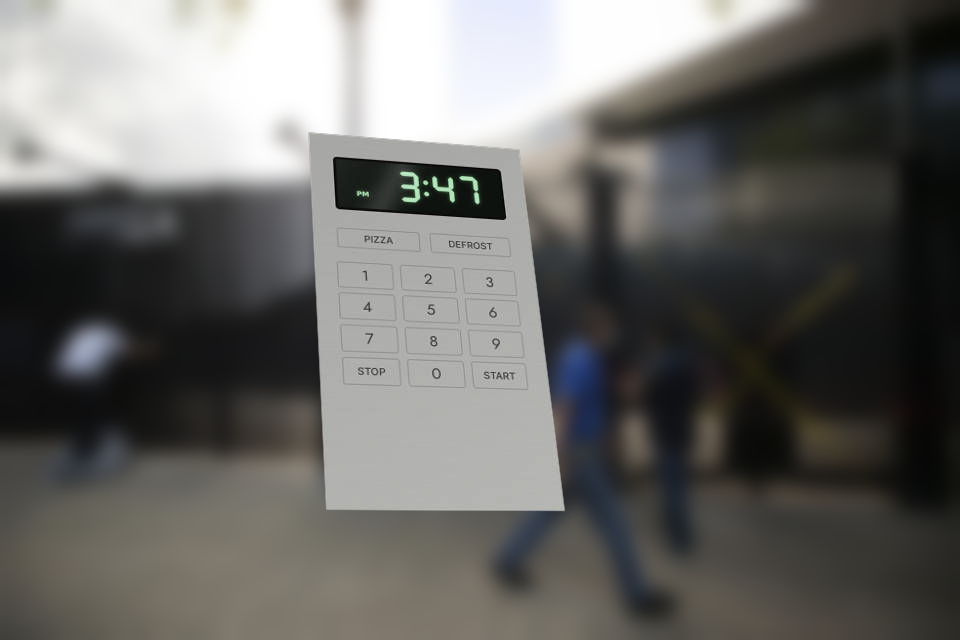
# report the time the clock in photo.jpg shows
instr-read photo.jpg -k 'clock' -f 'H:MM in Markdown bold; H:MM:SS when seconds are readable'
**3:47**
